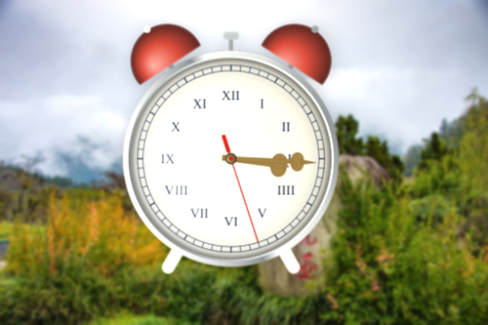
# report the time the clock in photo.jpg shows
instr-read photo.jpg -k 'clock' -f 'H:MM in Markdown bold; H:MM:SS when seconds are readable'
**3:15:27**
